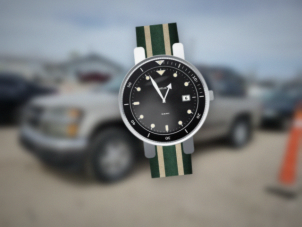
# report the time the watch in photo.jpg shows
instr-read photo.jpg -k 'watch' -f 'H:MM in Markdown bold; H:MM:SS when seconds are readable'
**12:56**
